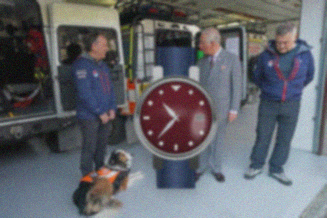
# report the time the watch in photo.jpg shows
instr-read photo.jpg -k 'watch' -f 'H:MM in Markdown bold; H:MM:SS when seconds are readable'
**10:37**
